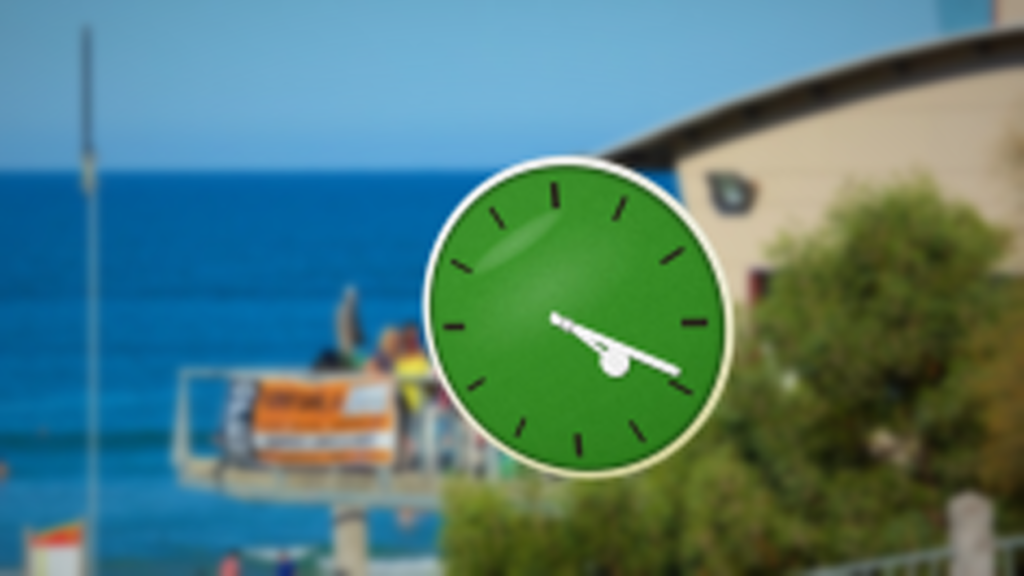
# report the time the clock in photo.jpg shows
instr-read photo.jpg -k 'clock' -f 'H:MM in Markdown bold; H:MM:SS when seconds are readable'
**4:19**
